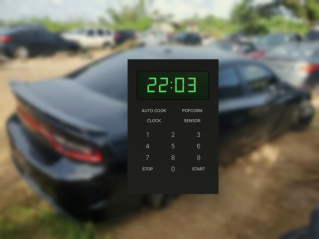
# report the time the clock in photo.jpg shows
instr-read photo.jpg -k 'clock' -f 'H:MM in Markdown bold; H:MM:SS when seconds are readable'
**22:03**
